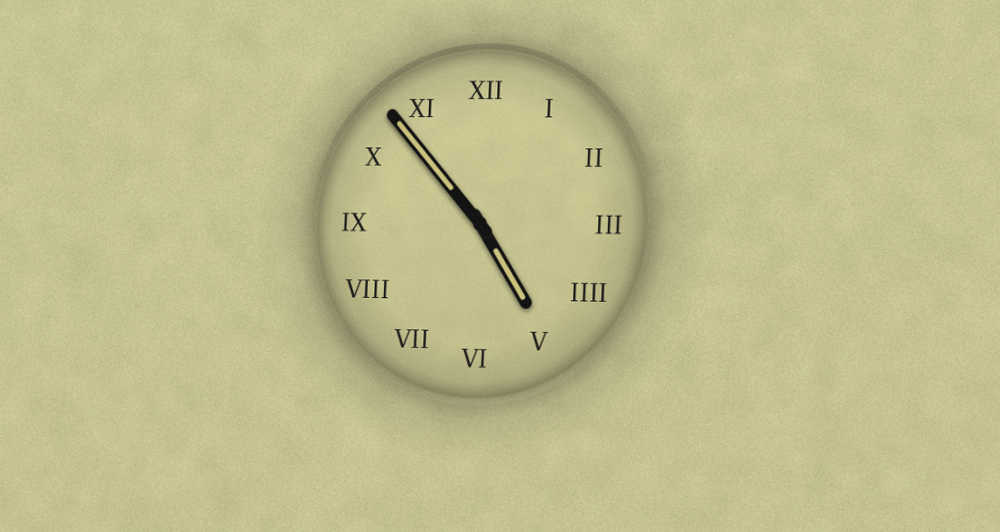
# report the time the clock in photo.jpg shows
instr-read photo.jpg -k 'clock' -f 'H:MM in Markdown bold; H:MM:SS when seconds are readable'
**4:53**
